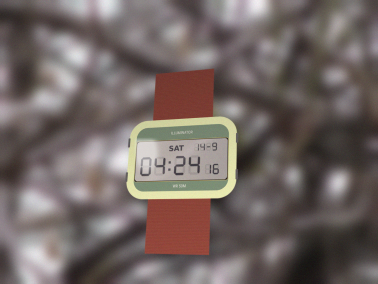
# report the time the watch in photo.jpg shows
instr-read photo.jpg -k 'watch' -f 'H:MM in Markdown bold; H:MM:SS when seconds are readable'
**4:24:16**
